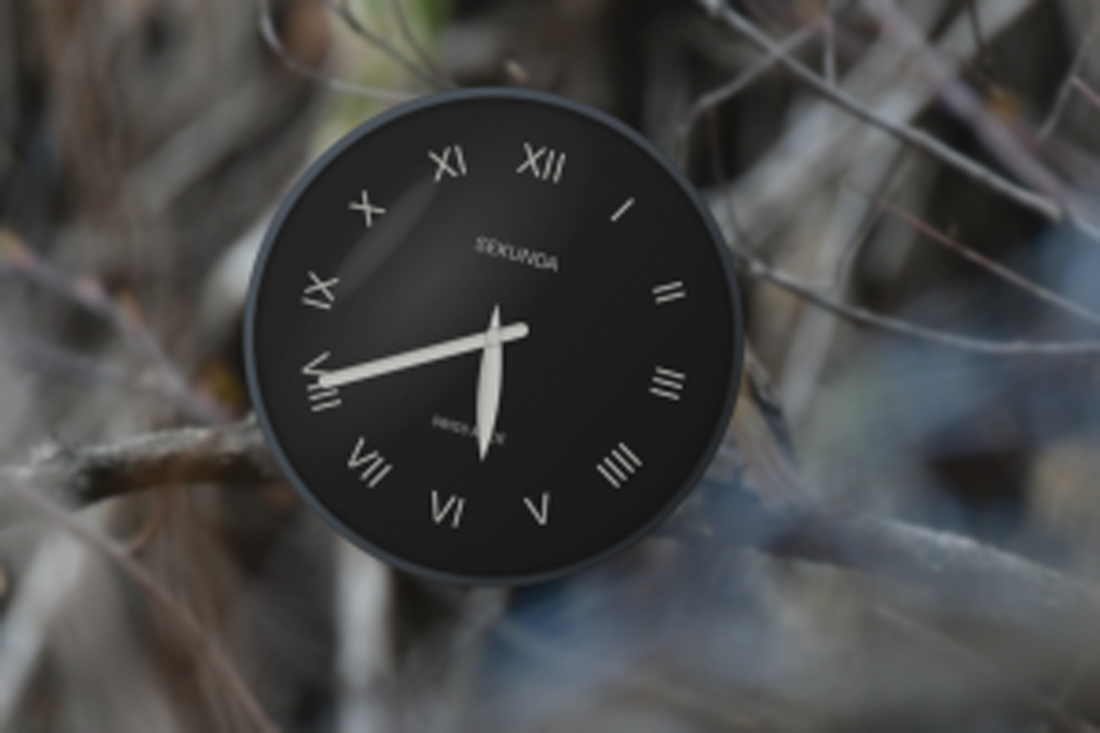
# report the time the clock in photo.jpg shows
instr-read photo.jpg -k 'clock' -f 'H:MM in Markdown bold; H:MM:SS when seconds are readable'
**5:40**
